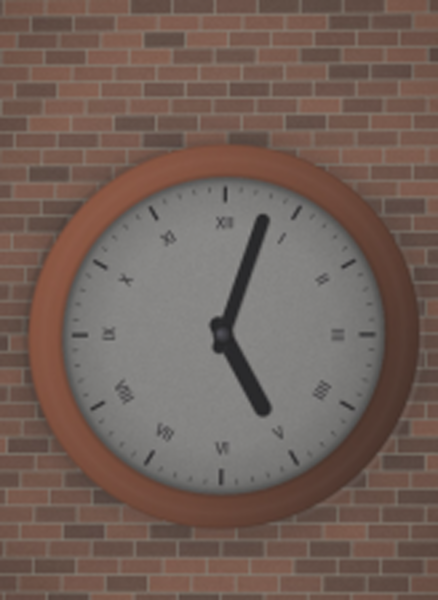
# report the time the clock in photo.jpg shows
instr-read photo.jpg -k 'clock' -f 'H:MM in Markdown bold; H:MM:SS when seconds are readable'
**5:03**
